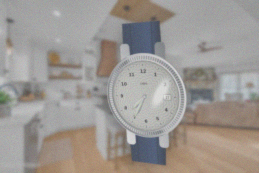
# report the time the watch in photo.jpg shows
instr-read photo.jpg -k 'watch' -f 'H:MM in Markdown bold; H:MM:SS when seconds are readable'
**7:35**
